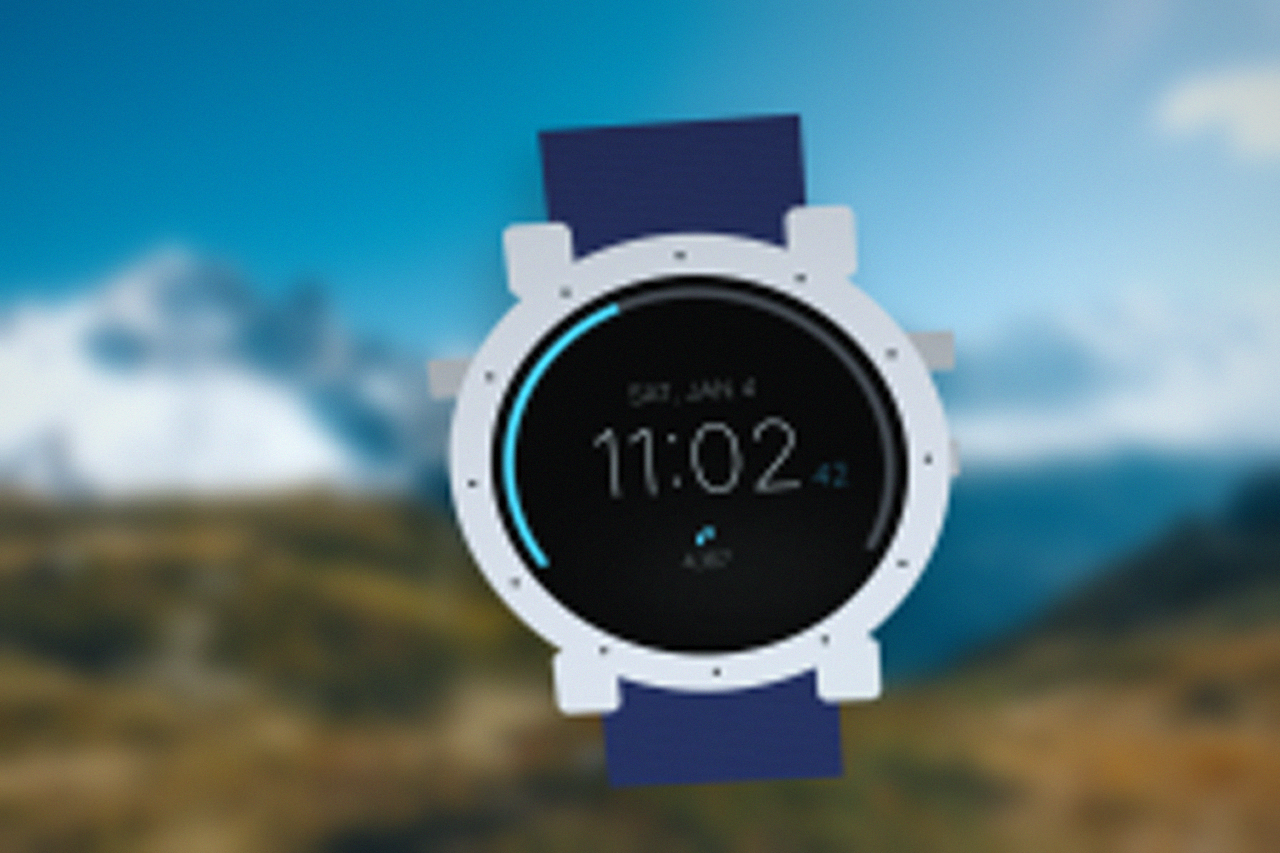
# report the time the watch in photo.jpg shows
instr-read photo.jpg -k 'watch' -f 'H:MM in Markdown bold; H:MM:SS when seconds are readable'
**11:02**
